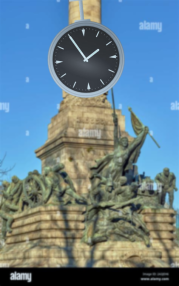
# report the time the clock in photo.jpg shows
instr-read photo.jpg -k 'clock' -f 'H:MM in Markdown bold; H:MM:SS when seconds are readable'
**1:55**
